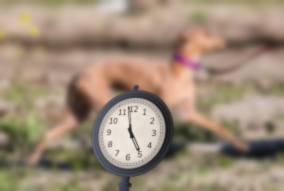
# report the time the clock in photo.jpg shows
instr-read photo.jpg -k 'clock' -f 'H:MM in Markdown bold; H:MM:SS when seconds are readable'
**4:58**
